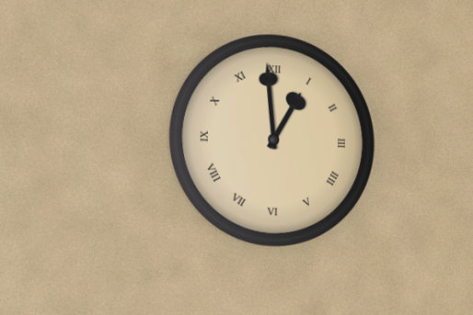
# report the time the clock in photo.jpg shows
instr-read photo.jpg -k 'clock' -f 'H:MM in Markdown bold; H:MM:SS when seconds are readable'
**12:59**
